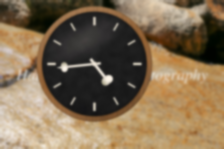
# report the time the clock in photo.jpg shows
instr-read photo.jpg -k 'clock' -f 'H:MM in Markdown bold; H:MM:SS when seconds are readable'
**4:44**
